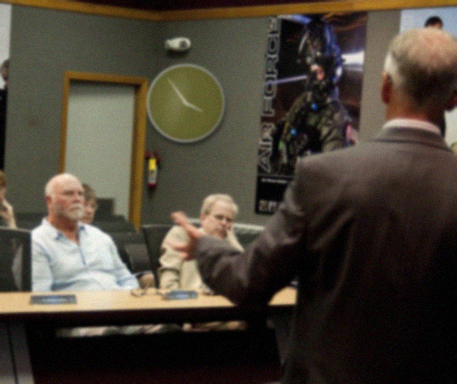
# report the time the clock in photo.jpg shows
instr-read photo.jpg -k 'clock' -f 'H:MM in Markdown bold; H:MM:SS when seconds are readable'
**3:54**
